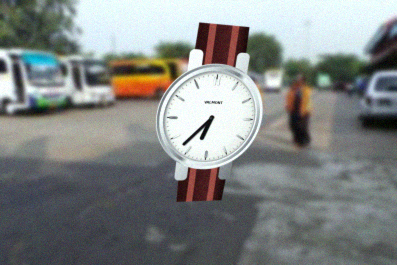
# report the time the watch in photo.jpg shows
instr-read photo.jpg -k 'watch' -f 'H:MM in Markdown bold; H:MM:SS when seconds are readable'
**6:37**
